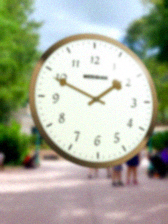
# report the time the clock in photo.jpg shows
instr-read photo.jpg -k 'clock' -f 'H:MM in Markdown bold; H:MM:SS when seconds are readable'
**1:49**
